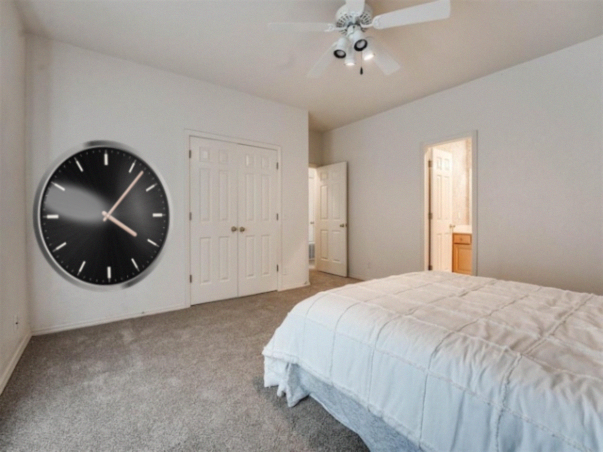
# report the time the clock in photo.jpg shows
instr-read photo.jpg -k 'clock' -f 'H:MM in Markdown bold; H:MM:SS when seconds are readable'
**4:07**
